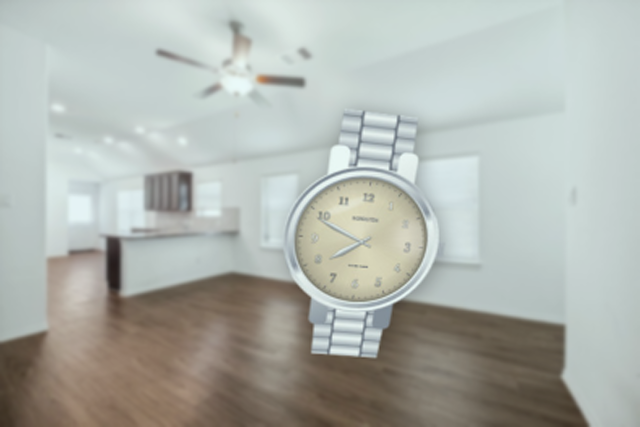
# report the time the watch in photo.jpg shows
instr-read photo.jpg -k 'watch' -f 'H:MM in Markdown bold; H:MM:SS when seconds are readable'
**7:49**
